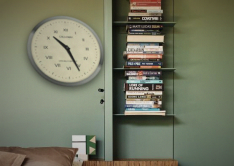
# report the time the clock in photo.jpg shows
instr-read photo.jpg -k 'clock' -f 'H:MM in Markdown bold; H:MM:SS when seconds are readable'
**10:26**
